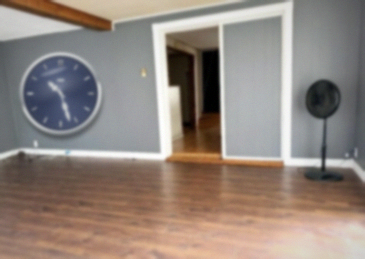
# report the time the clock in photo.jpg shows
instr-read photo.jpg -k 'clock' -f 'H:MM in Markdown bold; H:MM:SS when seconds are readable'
**10:27**
